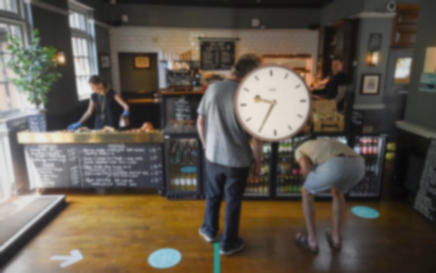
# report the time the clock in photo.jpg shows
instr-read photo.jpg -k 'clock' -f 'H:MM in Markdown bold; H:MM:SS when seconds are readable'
**9:35**
